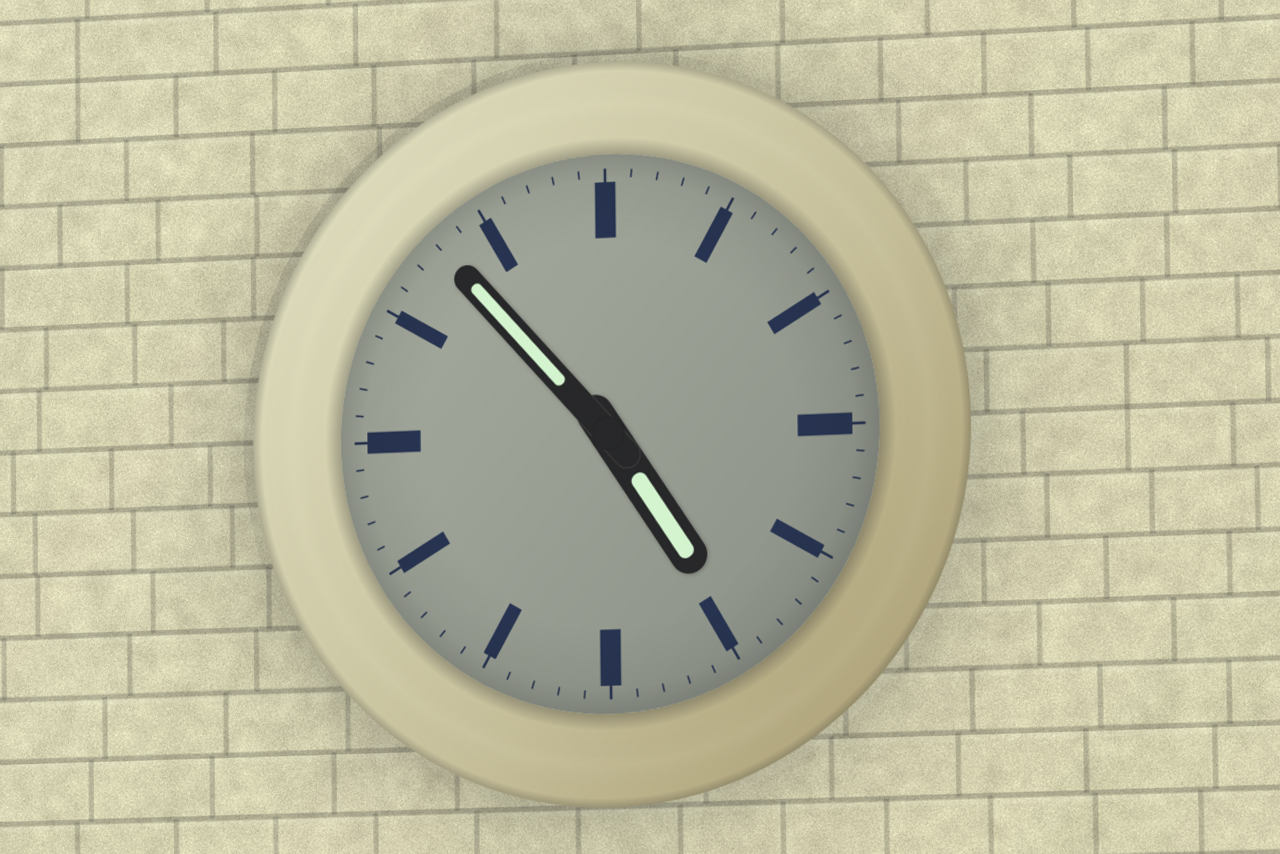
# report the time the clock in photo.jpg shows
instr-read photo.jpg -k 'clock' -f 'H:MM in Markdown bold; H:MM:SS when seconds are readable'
**4:53**
